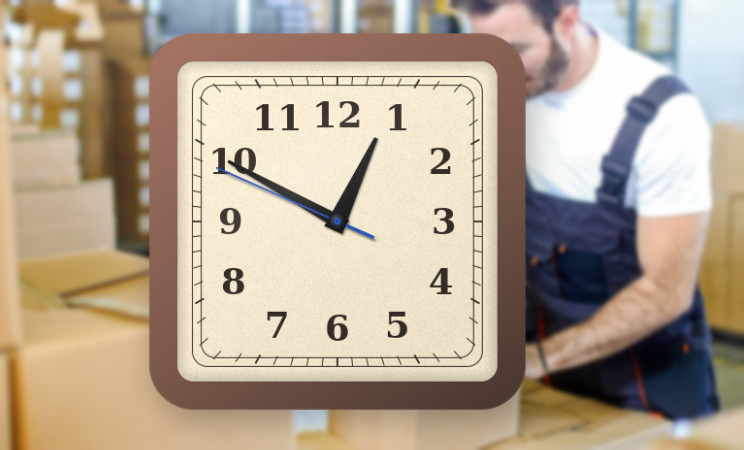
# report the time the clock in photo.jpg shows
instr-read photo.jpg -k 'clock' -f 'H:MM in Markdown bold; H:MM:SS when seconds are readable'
**12:49:49**
